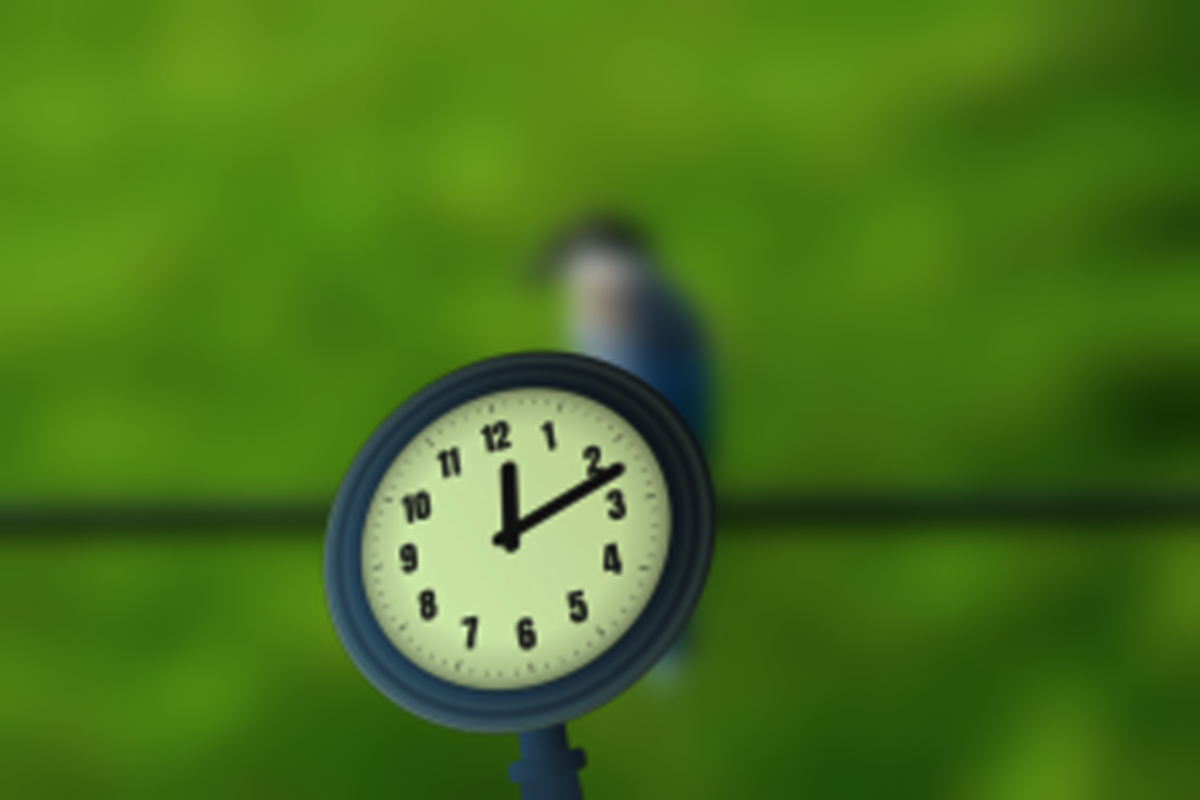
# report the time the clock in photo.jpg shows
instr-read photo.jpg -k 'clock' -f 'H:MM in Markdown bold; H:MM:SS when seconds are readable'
**12:12**
